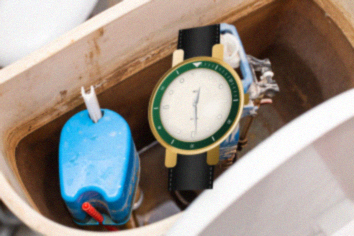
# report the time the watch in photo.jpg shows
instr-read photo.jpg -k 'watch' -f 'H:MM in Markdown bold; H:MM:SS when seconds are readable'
**12:29**
